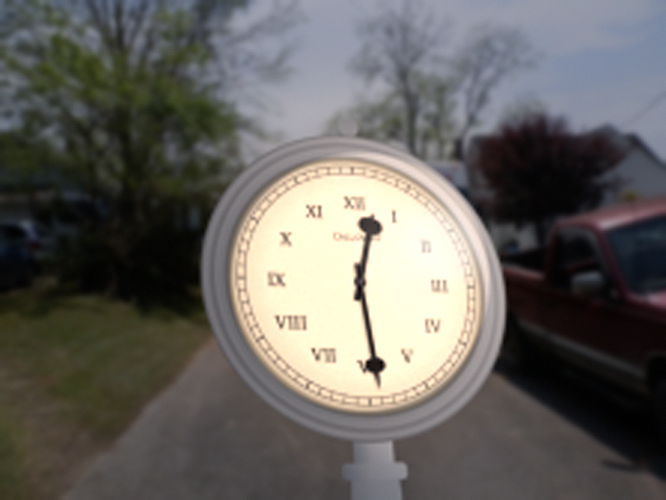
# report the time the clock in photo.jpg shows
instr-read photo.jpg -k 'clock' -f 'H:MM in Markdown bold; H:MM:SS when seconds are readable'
**12:29**
